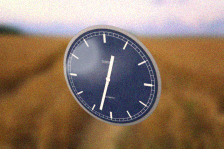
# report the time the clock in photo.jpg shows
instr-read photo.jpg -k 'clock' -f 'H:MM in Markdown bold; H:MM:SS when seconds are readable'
**12:33**
